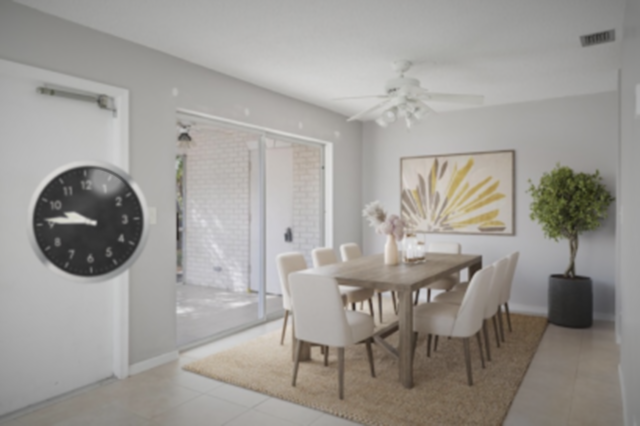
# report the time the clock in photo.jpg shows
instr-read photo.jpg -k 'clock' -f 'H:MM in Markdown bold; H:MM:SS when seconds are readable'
**9:46**
